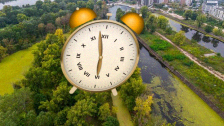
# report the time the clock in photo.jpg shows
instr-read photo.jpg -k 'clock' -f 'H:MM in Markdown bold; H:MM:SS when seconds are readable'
**5:58**
